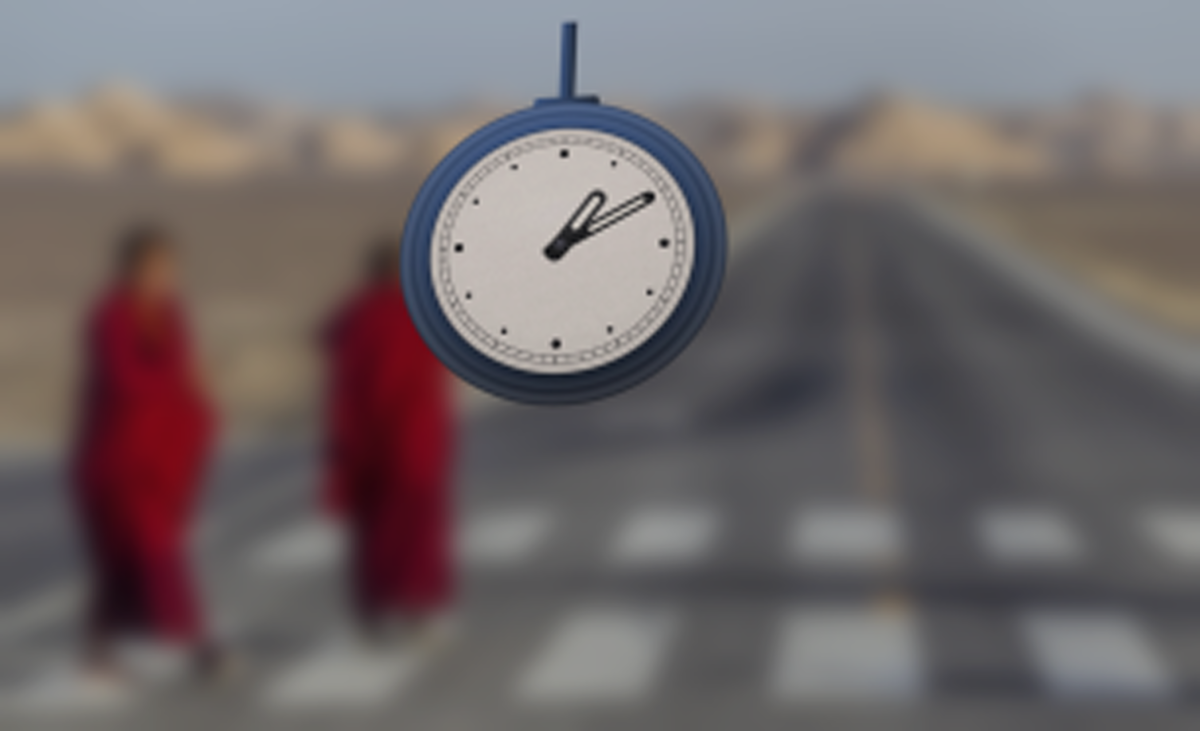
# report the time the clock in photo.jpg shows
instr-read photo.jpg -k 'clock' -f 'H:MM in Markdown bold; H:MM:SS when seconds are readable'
**1:10**
